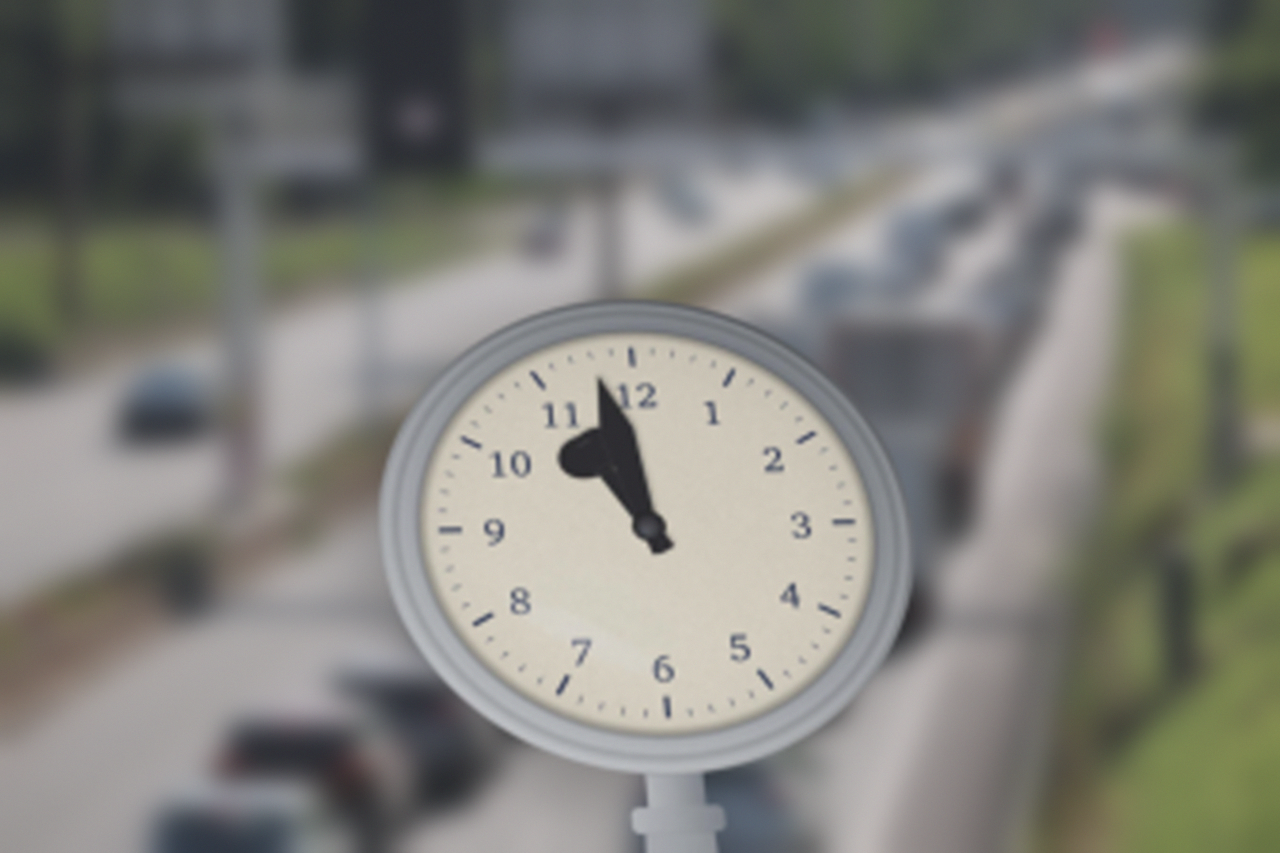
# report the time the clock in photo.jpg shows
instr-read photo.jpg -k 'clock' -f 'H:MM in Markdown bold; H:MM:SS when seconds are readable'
**10:58**
